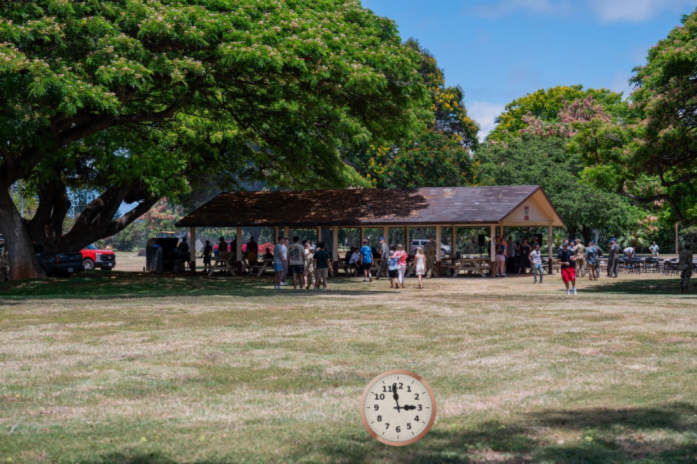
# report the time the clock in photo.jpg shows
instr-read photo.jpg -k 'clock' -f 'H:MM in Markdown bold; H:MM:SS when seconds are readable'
**2:58**
